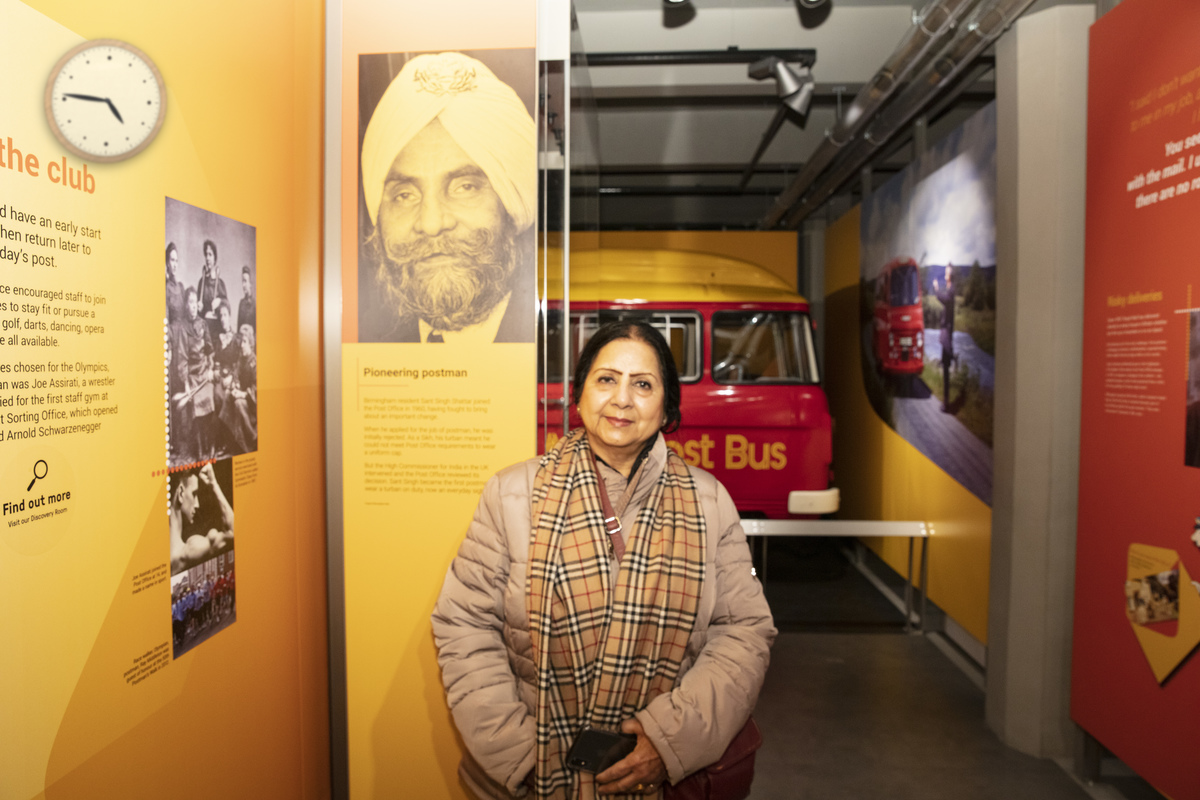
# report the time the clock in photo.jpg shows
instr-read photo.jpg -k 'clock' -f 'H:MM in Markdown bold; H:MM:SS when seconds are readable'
**4:46**
